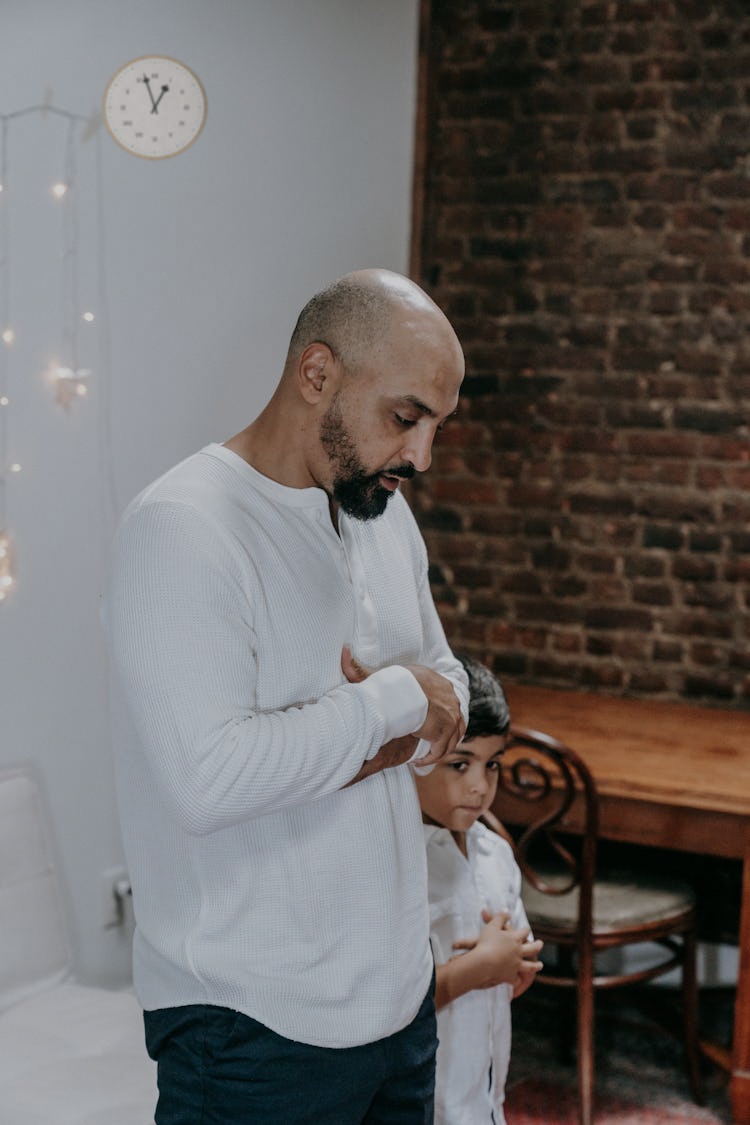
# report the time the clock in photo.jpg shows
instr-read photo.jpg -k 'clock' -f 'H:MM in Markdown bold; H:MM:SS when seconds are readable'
**12:57**
